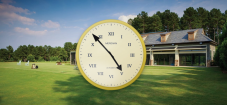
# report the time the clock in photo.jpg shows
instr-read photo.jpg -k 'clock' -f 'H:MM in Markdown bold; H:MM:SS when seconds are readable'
**4:53**
